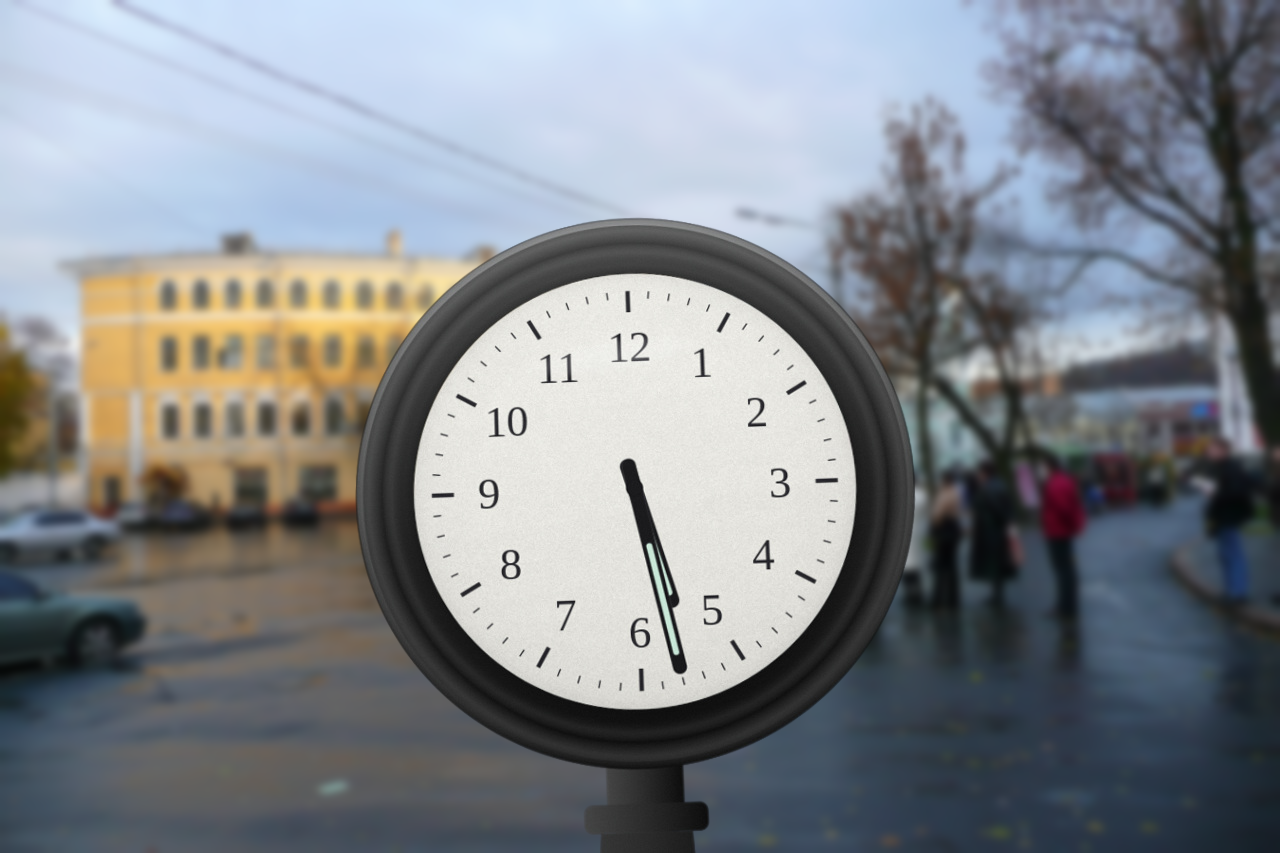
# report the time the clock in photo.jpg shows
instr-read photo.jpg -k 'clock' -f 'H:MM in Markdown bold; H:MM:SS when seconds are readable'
**5:28**
